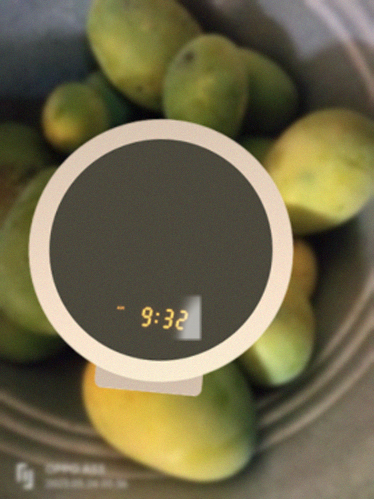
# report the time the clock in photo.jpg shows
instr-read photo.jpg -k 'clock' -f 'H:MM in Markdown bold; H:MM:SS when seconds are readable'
**9:32**
